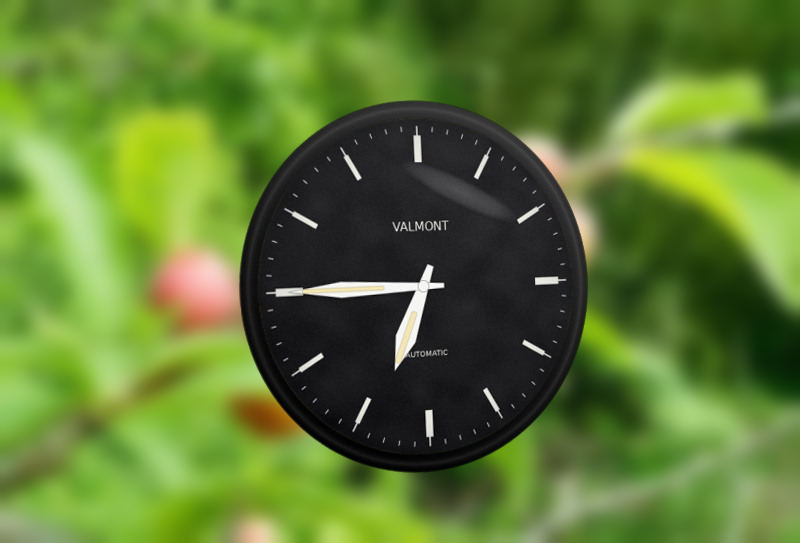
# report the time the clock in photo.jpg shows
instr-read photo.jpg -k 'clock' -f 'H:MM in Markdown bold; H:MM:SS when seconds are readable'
**6:45**
